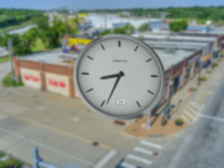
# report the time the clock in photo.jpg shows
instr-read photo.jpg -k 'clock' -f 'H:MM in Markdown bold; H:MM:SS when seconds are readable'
**8:34**
